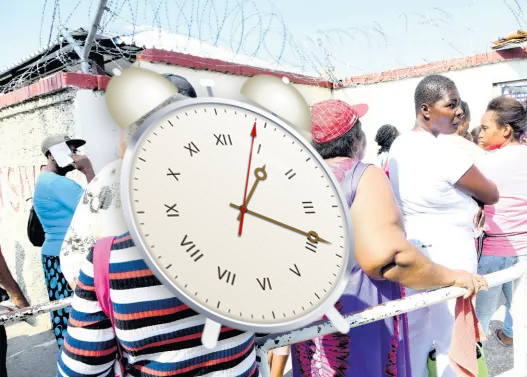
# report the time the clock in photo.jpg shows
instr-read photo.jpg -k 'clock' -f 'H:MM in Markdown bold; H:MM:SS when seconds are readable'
**1:19:04**
